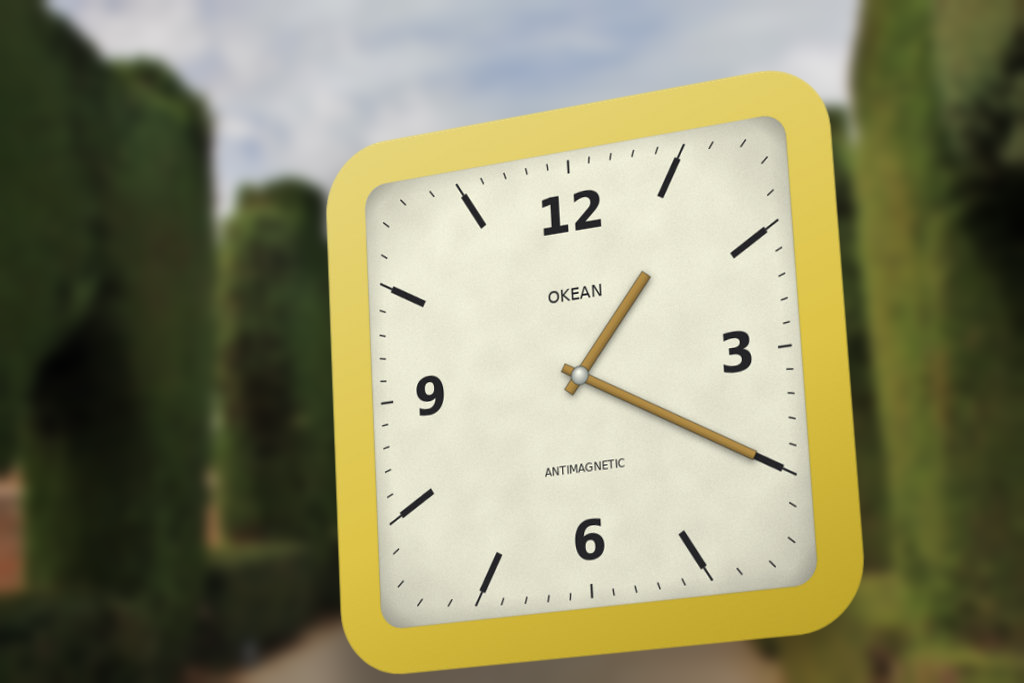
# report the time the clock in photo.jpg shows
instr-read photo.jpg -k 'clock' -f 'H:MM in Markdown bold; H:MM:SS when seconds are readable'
**1:20**
